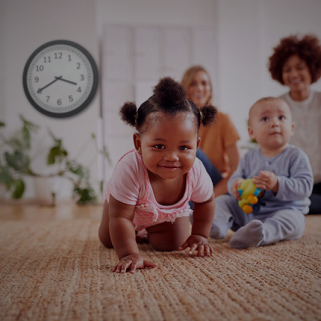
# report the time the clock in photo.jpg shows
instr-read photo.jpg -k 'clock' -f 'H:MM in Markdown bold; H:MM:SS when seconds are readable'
**3:40**
